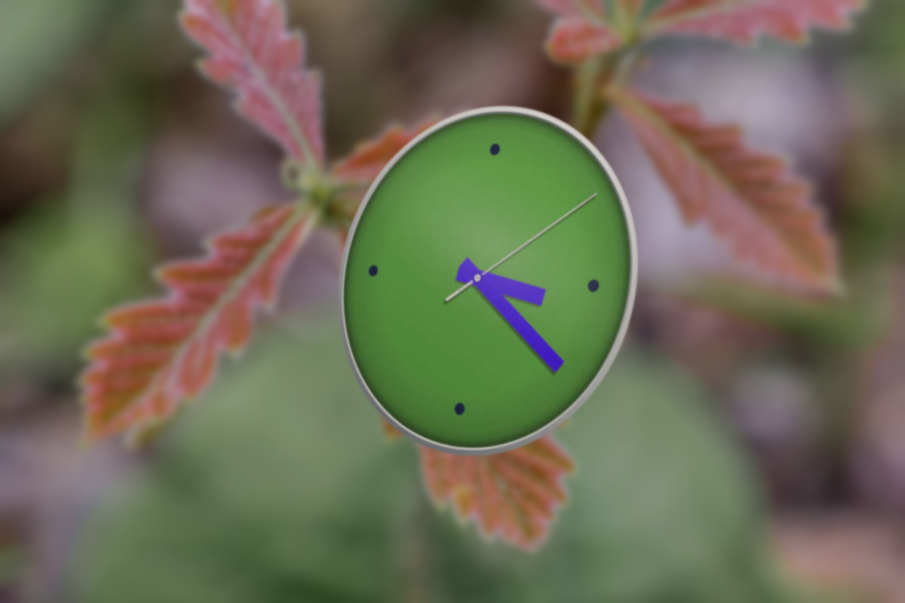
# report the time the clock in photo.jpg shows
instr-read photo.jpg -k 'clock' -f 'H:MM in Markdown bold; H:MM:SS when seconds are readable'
**3:21:09**
